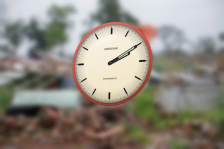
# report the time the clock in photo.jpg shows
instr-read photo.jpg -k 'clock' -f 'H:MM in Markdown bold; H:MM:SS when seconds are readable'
**2:10**
